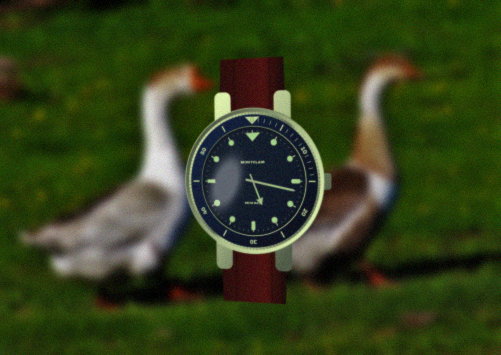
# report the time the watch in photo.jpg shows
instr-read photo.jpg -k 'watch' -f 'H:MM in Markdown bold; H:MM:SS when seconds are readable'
**5:17**
